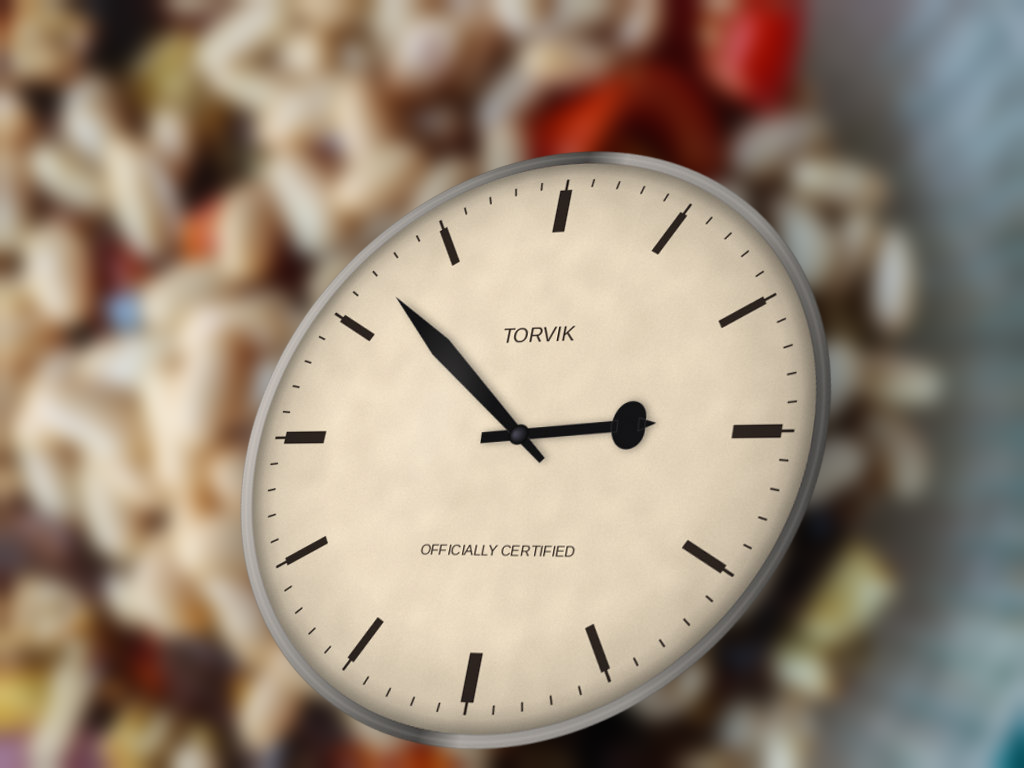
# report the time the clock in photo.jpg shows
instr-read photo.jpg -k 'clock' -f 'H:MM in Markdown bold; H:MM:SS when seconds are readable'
**2:52**
